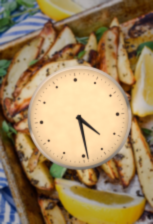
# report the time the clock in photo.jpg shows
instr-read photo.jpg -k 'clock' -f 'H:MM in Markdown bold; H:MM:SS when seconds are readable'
**4:29**
